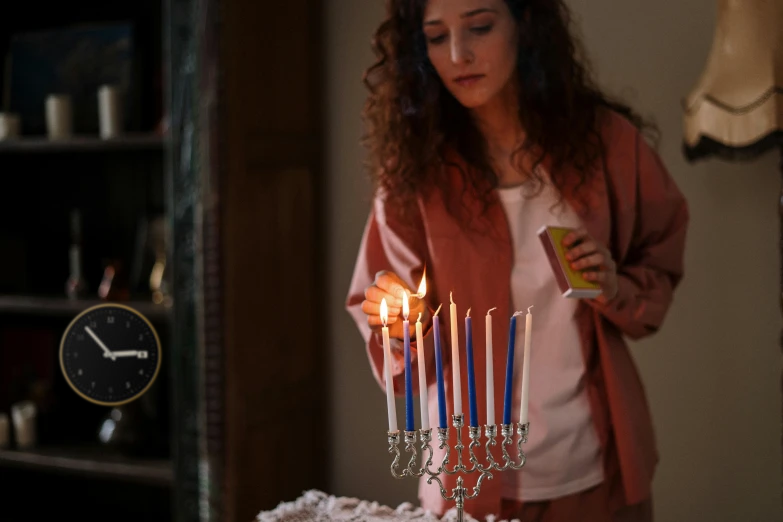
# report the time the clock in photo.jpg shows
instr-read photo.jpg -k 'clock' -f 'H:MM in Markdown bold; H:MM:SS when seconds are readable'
**2:53**
